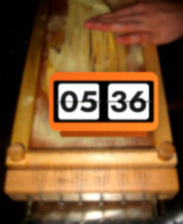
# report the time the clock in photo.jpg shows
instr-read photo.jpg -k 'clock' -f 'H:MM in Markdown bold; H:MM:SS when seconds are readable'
**5:36**
